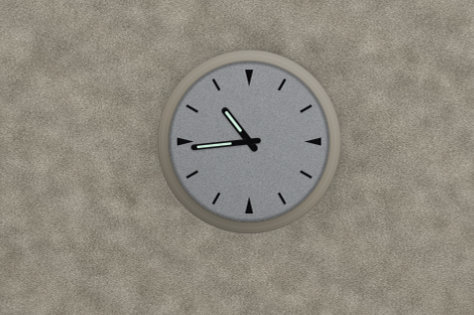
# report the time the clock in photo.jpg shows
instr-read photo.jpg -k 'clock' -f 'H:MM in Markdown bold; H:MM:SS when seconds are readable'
**10:44**
